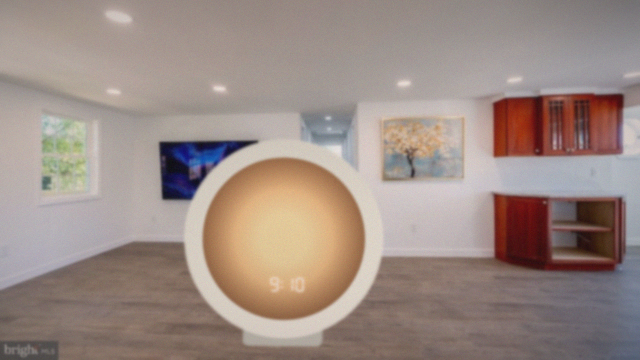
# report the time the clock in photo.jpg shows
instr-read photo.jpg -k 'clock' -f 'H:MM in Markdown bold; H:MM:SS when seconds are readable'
**9:10**
